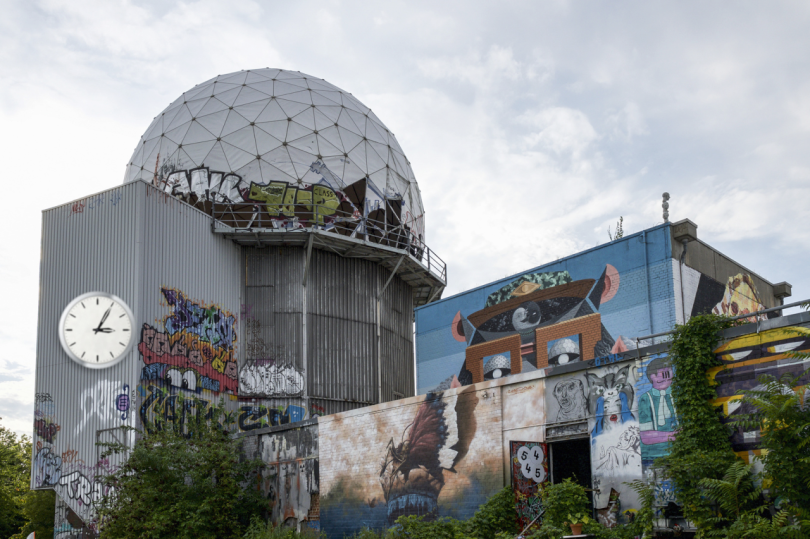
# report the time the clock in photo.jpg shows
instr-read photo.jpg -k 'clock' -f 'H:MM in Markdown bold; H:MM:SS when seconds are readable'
**3:05**
